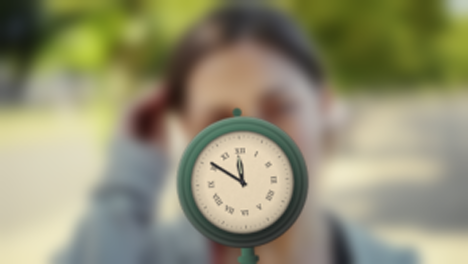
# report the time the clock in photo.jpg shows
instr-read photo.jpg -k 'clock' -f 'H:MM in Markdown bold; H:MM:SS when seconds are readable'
**11:51**
